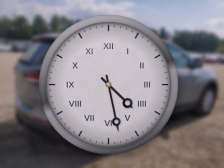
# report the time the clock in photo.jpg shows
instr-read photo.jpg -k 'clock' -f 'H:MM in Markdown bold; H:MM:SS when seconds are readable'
**4:28**
